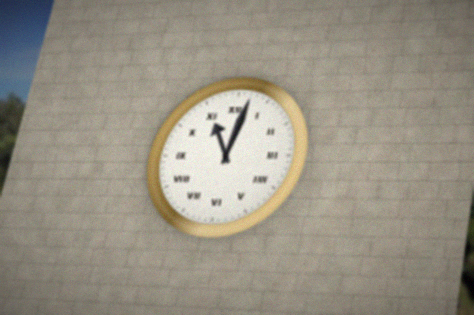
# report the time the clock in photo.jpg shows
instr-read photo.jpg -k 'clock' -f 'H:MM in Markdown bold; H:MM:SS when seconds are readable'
**11:02**
